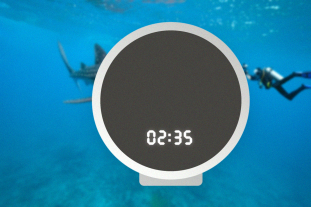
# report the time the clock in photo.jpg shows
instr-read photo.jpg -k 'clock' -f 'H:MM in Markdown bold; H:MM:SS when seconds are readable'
**2:35**
